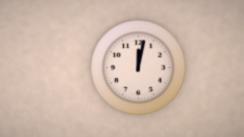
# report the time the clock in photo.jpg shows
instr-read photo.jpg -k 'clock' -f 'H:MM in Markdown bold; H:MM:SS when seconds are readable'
**12:02**
